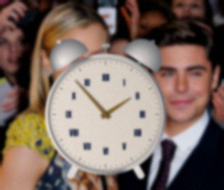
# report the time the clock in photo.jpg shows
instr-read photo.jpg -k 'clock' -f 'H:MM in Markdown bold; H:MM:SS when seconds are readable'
**1:53**
